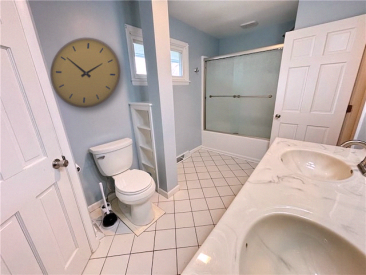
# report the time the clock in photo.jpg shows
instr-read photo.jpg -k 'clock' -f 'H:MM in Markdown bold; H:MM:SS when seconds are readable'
**1:51**
